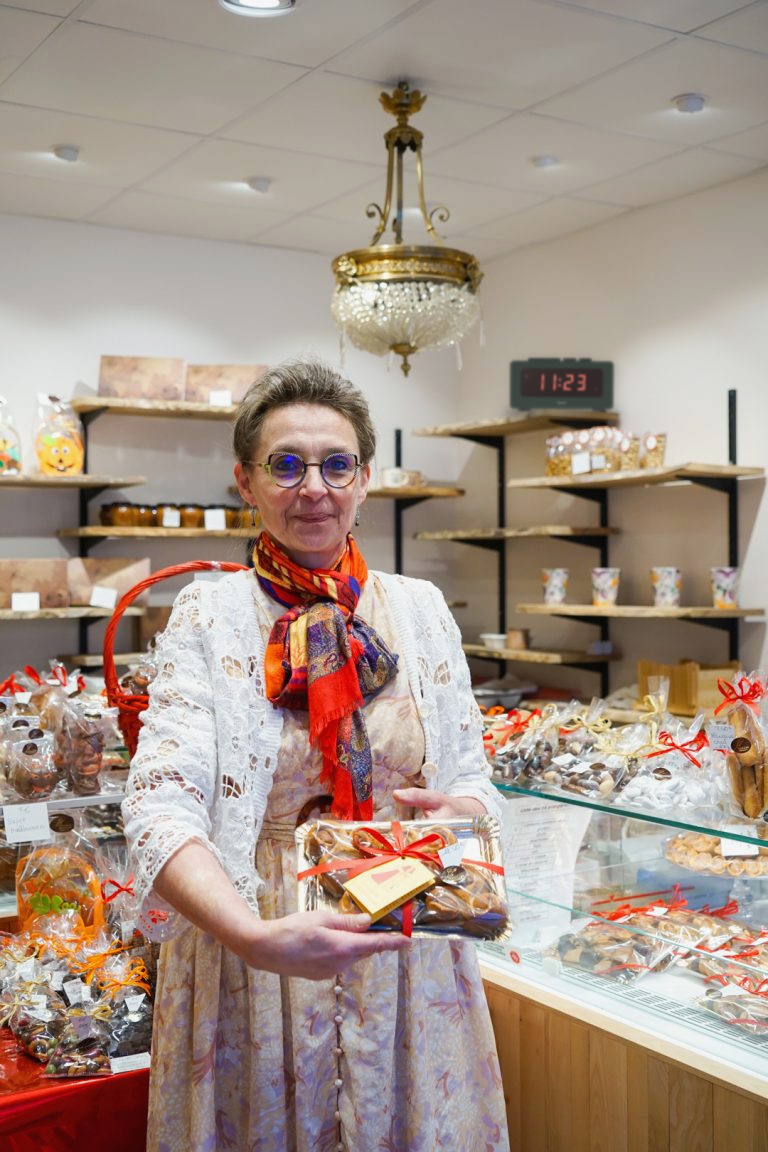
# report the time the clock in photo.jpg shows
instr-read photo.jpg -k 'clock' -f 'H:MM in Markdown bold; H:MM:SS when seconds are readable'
**11:23**
